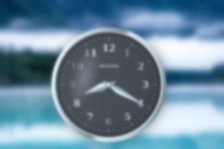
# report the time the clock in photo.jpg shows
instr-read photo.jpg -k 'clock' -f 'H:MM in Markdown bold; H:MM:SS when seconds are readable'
**8:20**
